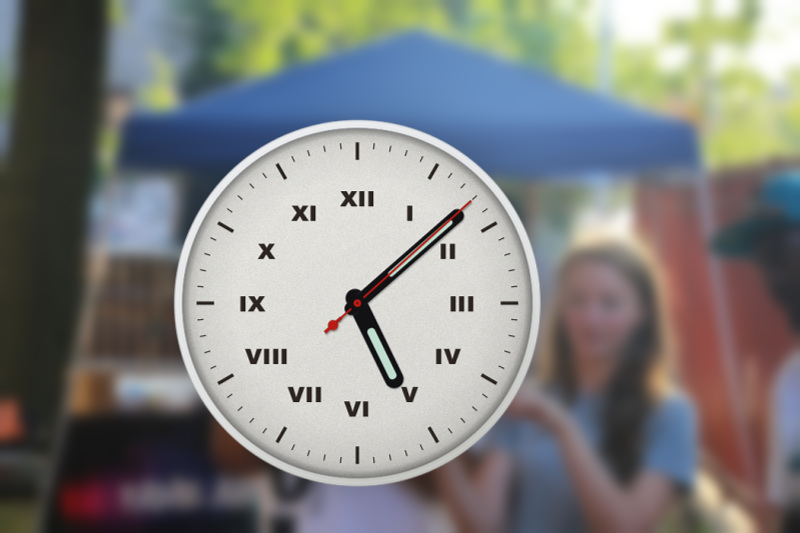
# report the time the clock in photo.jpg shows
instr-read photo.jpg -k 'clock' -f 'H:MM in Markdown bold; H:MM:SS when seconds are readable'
**5:08:08**
